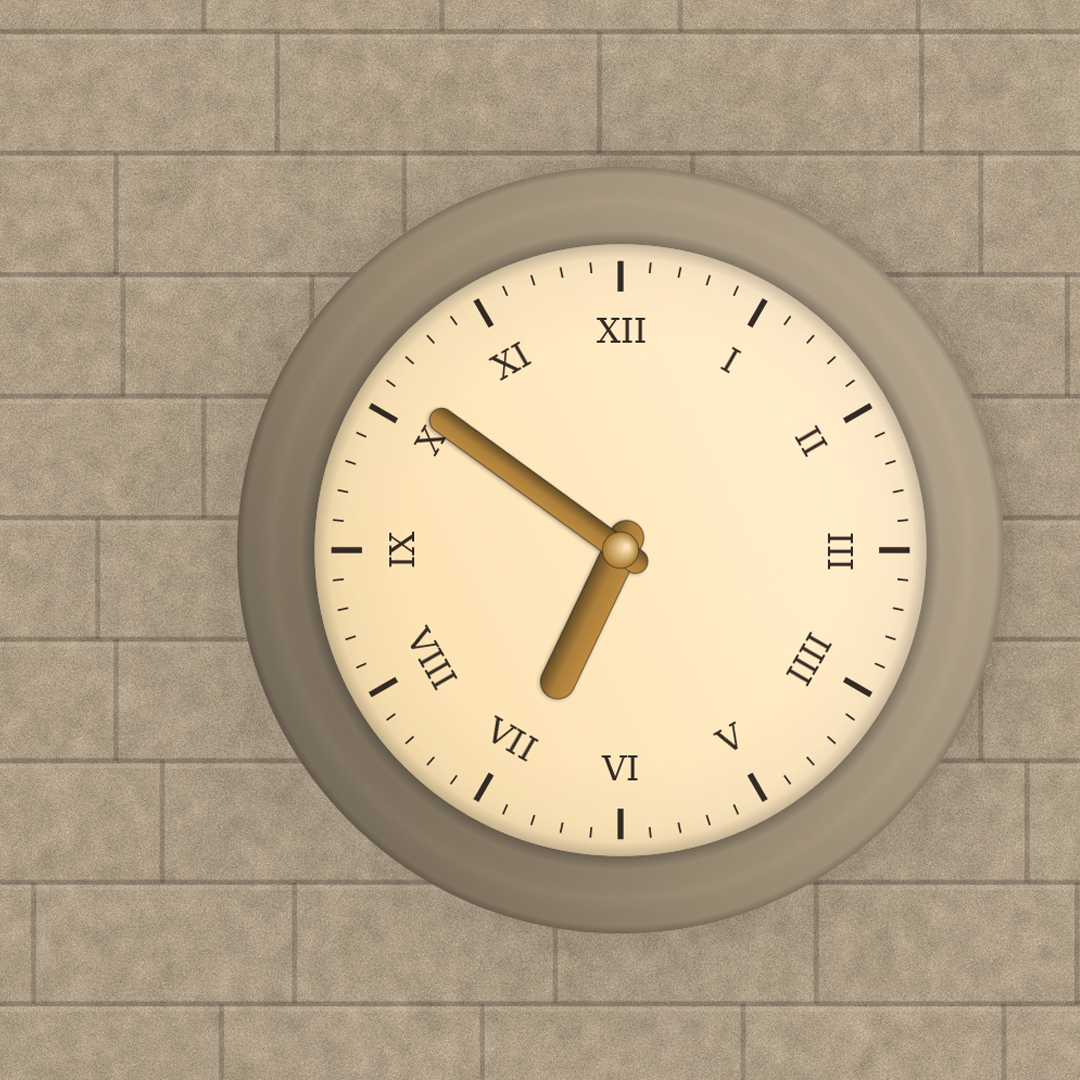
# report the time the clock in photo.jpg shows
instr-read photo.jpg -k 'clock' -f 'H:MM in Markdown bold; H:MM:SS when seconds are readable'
**6:51**
